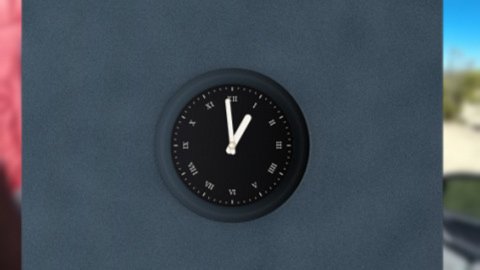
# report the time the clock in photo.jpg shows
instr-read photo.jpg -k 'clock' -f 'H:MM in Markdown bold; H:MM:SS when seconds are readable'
**12:59**
